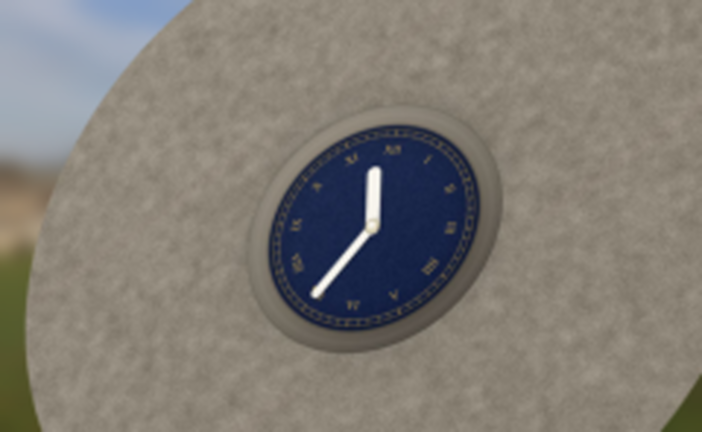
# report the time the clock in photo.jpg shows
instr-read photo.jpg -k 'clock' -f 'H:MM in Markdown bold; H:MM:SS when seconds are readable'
**11:35**
